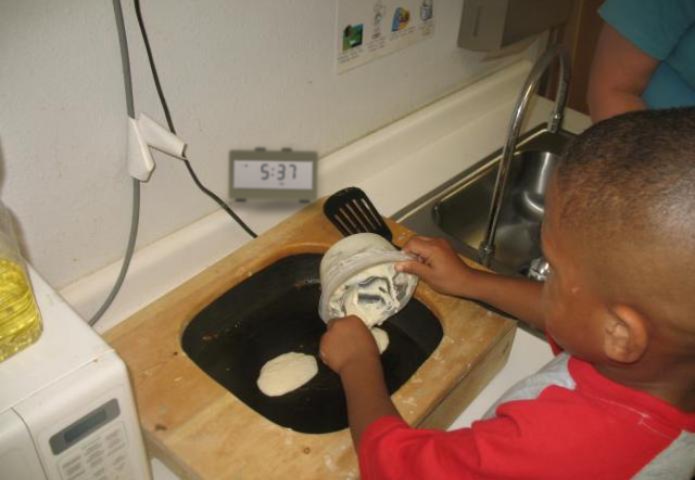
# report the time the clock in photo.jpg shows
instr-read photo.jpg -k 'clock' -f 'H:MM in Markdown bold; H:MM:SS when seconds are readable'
**5:37**
